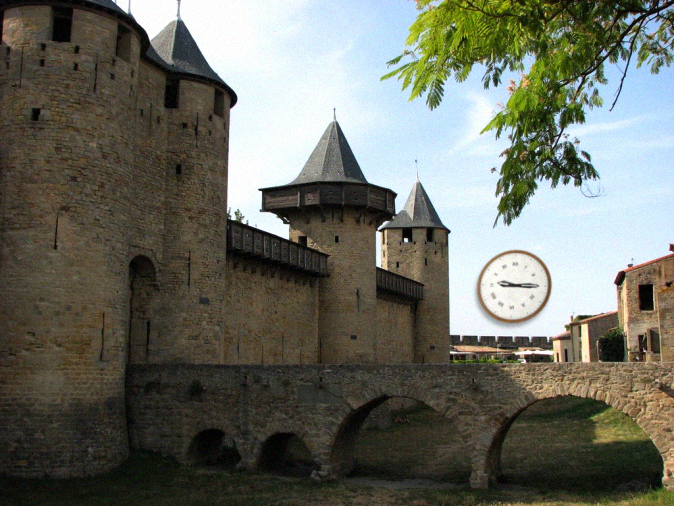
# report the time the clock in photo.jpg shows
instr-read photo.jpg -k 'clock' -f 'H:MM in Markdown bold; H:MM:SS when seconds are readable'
**9:15**
